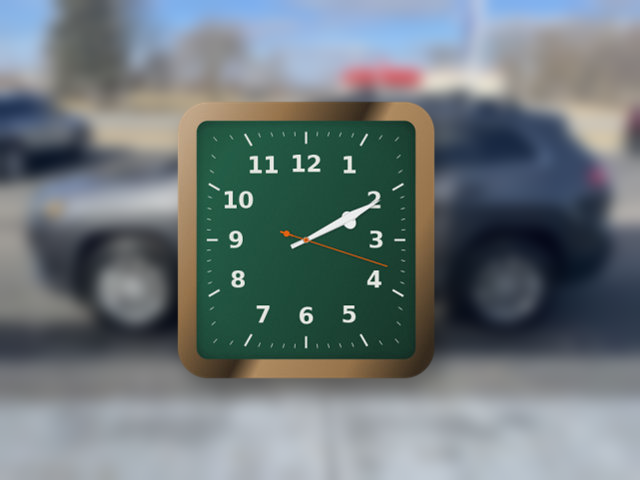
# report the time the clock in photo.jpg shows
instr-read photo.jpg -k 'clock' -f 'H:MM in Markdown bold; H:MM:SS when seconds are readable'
**2:10:18**
